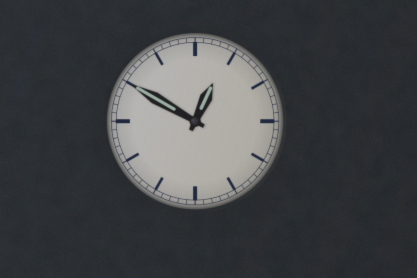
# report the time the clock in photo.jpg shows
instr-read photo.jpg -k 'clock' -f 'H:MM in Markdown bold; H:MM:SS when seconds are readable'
**12:50**
